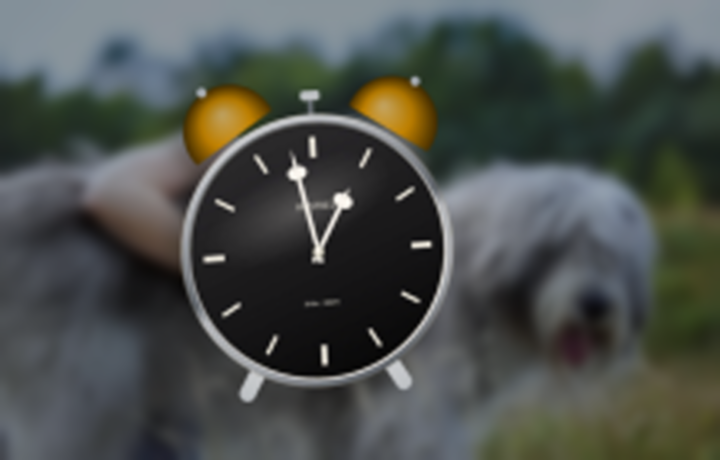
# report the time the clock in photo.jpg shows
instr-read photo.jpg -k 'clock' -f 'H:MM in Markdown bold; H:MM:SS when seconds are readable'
**12:58**
